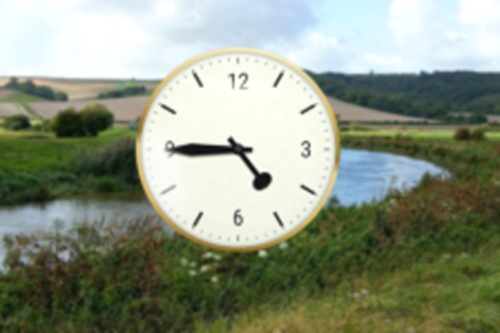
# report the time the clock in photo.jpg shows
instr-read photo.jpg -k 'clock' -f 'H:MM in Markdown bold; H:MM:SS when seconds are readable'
**4:45**
